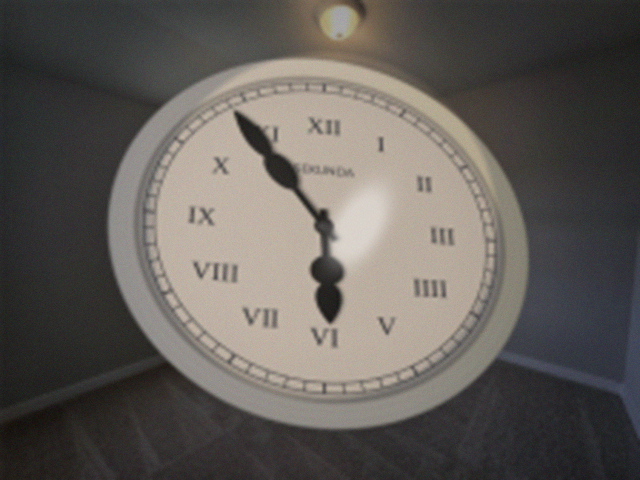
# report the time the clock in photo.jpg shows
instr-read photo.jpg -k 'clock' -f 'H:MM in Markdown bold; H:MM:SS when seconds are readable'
**5:54**
